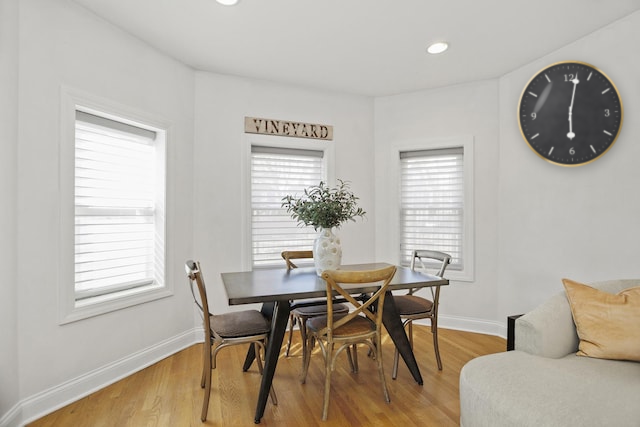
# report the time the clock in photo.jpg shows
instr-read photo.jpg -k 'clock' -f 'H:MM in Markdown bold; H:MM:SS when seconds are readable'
**6:02**
